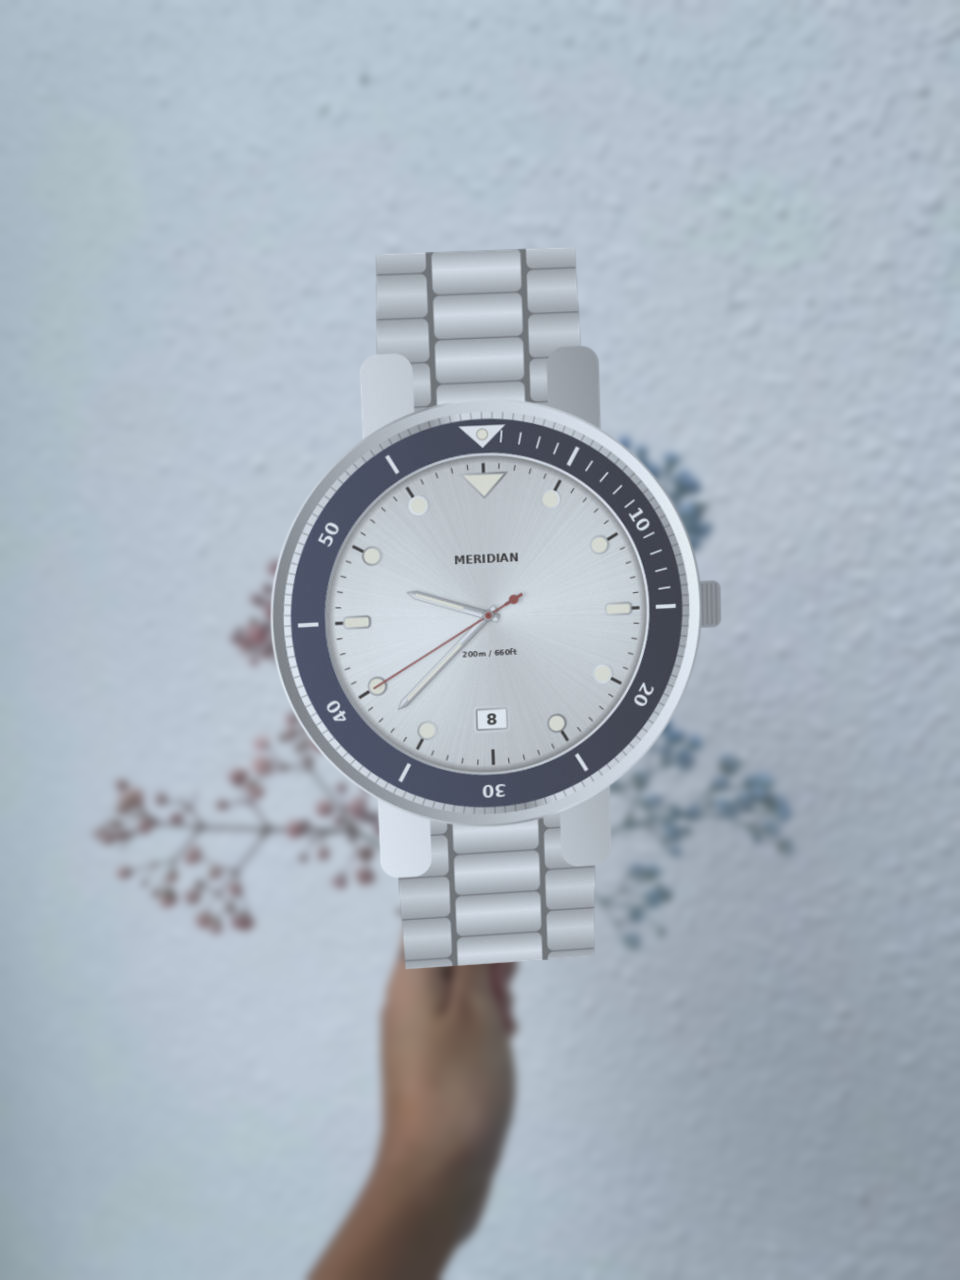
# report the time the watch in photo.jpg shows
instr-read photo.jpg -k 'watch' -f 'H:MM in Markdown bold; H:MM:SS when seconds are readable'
**9:37:40**
